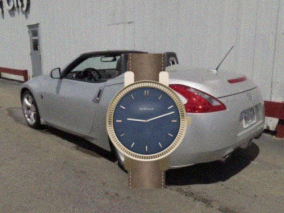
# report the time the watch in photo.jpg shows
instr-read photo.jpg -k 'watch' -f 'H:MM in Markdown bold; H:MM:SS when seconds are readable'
**9:12**
